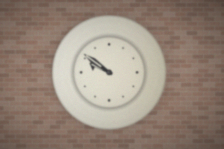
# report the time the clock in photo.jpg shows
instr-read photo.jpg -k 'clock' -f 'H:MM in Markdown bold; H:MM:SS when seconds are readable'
**9:51**
